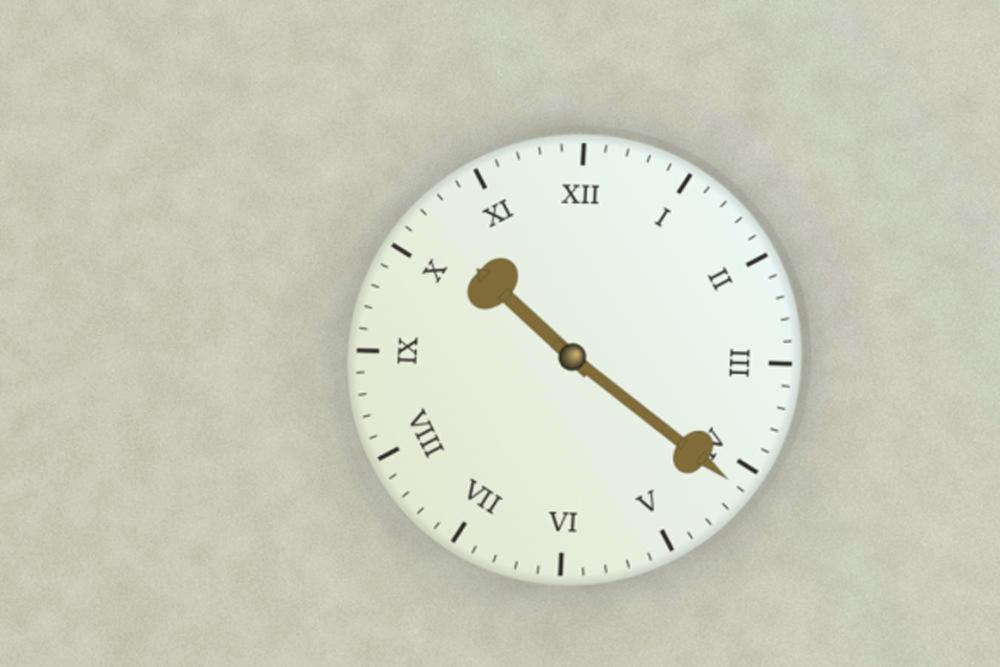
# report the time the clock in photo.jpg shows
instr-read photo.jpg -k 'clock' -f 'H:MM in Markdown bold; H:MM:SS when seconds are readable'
**10:21**
